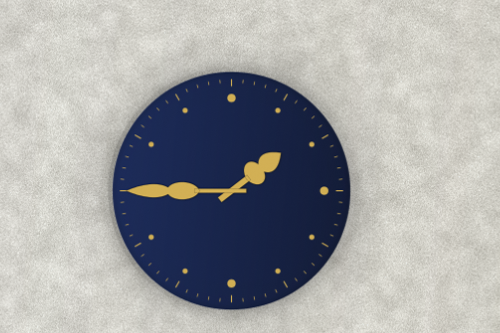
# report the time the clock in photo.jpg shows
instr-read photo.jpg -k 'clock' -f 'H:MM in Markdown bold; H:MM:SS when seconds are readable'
**1:45**
